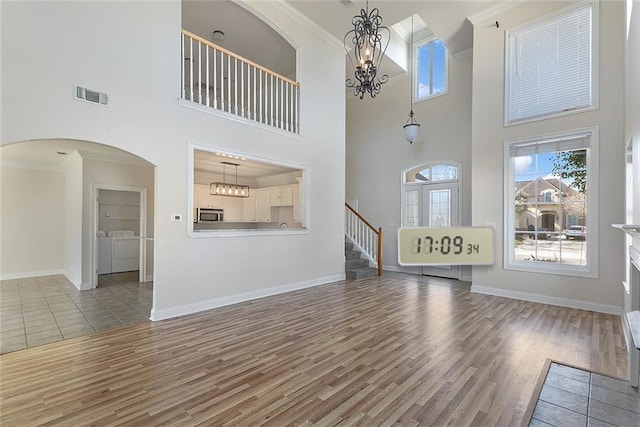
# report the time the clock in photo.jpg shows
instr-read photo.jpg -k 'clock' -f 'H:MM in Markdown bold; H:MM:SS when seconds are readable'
**17:09:34**
